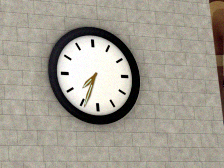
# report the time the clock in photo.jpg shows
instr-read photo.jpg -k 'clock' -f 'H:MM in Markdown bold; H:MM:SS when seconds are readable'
**7:34**
